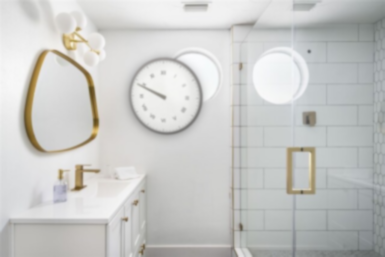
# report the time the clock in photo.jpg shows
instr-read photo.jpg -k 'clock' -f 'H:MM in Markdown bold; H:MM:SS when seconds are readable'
**9:49**
